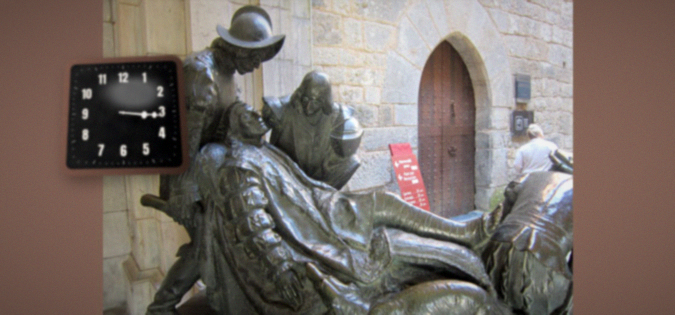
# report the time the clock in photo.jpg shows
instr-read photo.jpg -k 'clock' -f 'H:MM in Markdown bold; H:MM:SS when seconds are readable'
**3:16**
